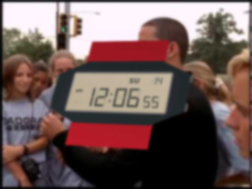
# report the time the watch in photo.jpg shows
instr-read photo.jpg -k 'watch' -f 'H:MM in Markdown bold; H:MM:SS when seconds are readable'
**12:06**
